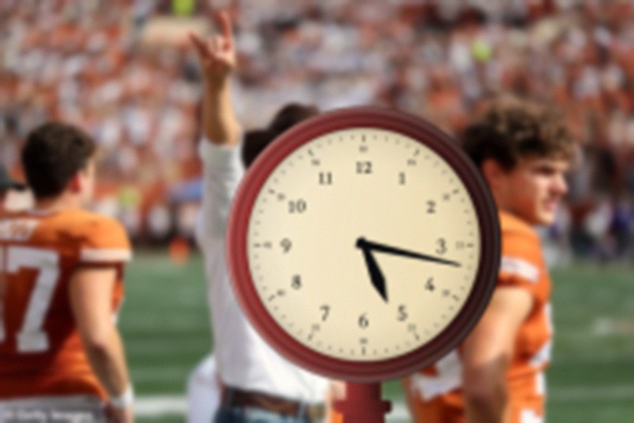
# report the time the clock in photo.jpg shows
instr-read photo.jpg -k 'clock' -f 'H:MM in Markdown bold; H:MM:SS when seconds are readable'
**5:17**
